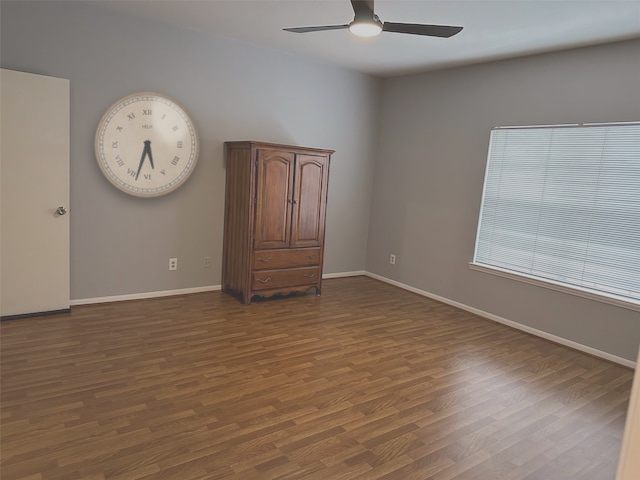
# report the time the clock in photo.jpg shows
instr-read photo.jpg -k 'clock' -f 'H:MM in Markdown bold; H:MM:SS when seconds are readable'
**5:33**
